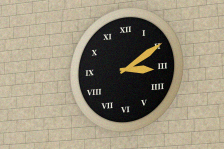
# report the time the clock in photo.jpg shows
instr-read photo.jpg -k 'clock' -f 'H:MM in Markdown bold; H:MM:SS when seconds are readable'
**3:10**
